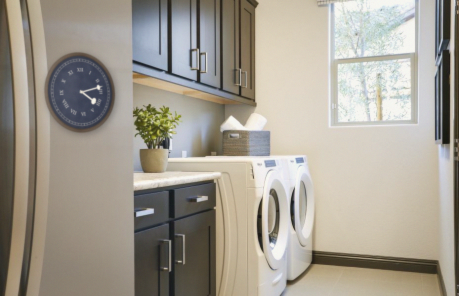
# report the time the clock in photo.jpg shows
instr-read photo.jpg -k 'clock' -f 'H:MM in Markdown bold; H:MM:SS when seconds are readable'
**4:13**
